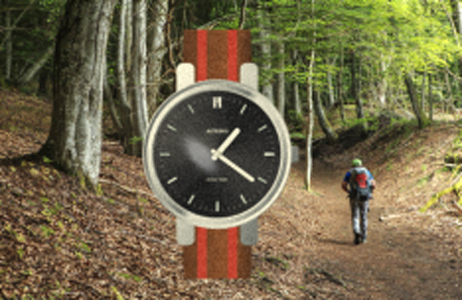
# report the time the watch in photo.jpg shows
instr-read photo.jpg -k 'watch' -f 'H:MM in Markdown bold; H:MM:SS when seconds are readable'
**1:21**
